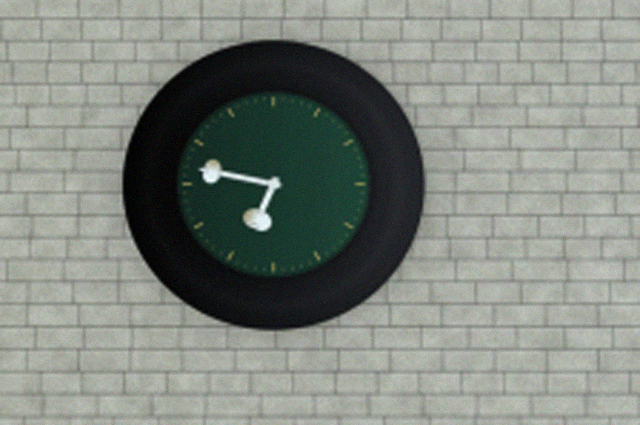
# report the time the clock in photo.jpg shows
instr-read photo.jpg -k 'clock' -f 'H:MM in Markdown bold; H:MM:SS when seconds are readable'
**6:47**
